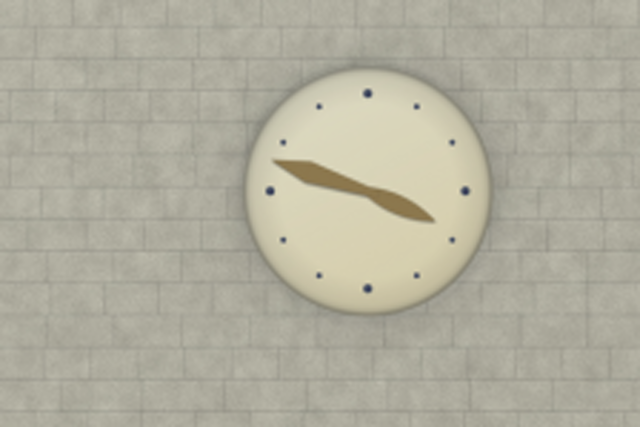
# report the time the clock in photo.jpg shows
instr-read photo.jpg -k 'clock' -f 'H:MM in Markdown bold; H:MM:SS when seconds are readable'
**3:48**
